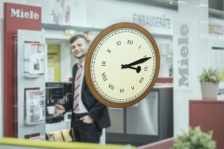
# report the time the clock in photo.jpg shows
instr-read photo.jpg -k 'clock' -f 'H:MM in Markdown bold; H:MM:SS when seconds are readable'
**3:11**
